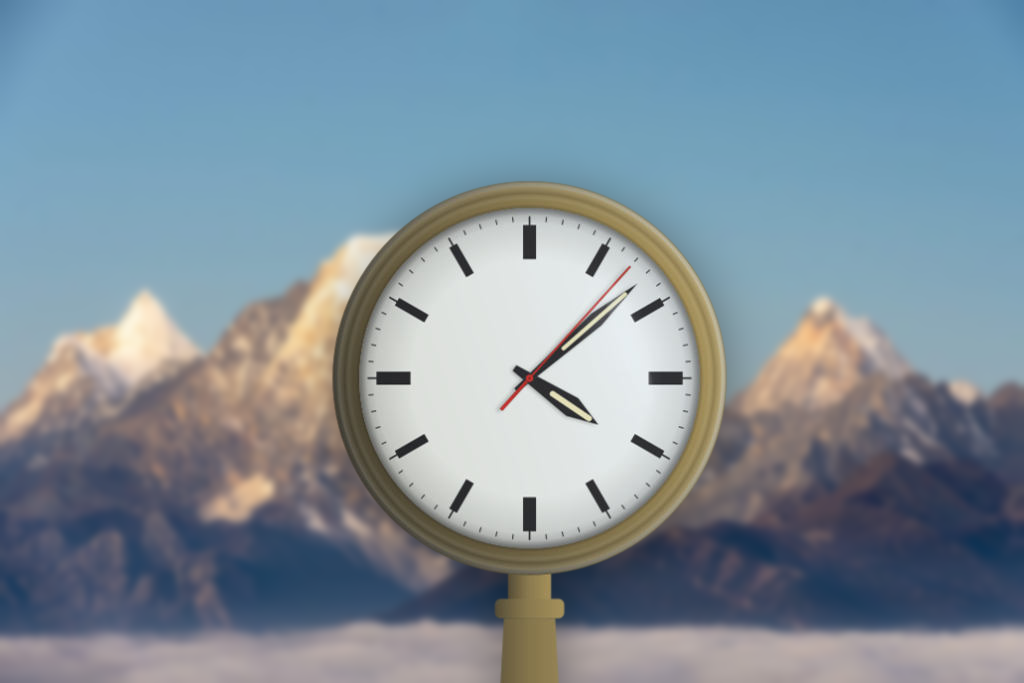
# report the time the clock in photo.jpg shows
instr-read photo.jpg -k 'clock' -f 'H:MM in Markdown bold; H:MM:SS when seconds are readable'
**4:08:07**
